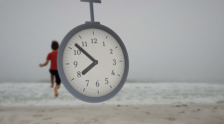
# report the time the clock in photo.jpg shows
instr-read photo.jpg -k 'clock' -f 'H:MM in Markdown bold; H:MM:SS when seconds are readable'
**7:52**
